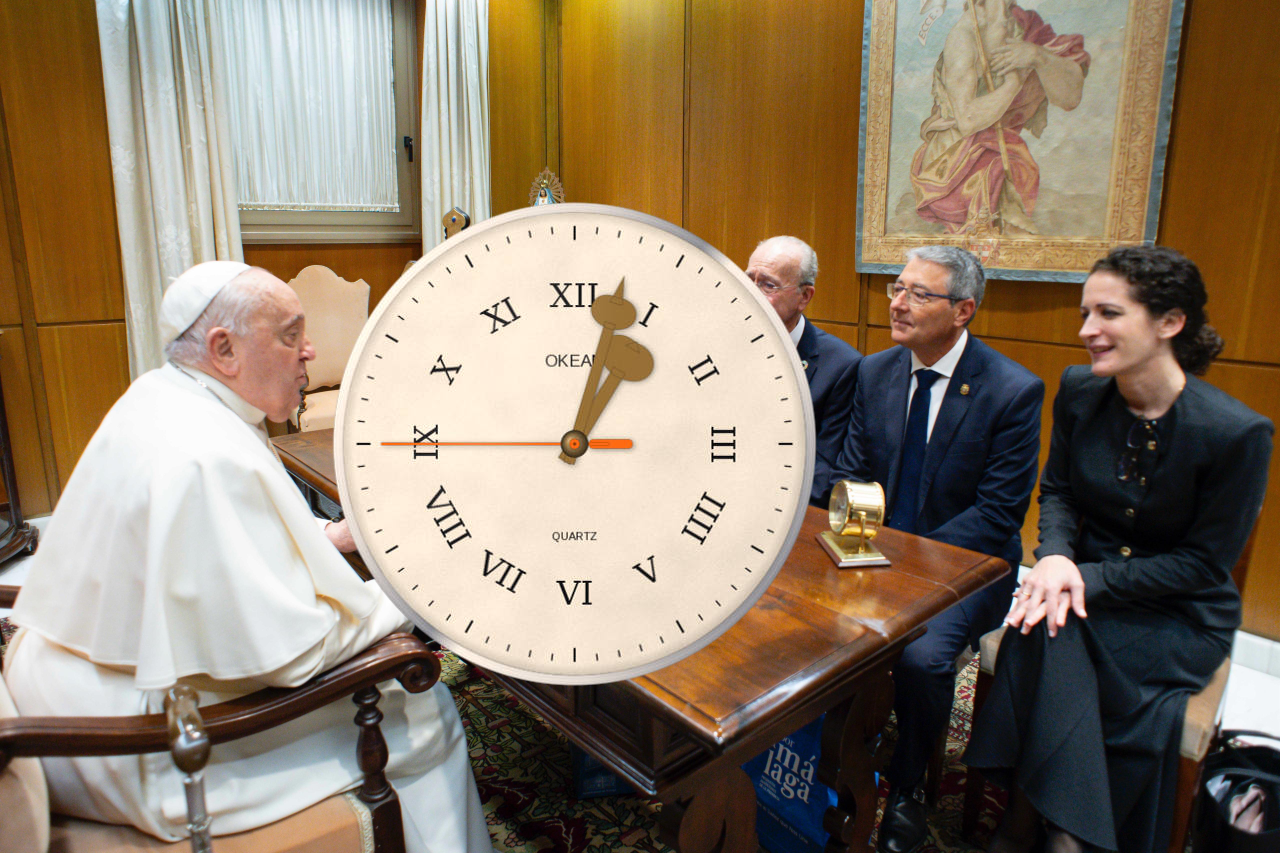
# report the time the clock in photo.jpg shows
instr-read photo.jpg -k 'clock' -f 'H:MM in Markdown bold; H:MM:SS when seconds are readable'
**1:02:45**
